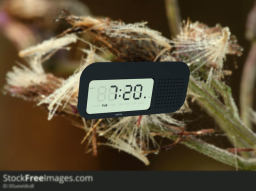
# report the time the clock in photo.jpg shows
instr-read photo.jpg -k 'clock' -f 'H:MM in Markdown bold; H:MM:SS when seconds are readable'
**7:20**
